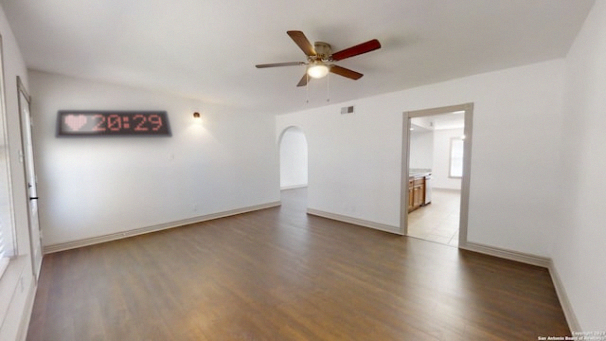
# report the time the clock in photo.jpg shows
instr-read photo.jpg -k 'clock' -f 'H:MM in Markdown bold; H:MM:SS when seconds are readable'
**20:29**
